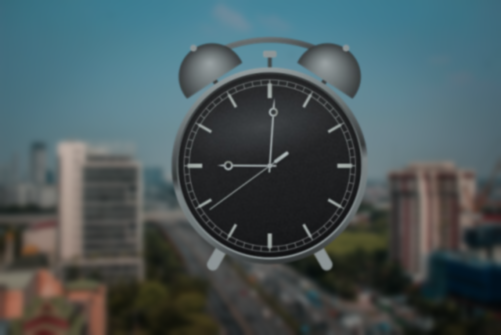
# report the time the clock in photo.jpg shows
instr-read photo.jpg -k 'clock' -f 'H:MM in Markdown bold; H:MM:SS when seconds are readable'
**9:00:39**
